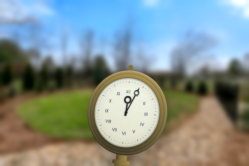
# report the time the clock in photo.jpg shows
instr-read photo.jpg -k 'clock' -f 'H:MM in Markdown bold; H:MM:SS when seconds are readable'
**12:04**
